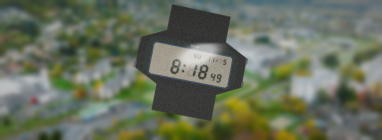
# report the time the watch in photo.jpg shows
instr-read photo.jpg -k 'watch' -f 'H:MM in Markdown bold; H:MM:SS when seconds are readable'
**8:18:49**
